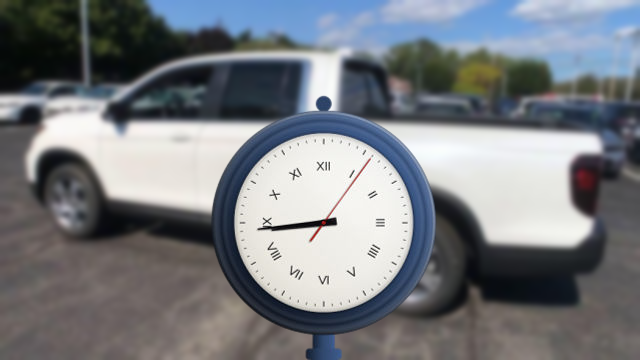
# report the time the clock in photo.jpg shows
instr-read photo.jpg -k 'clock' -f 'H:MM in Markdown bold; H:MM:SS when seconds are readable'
**8:44:06**
